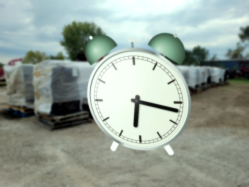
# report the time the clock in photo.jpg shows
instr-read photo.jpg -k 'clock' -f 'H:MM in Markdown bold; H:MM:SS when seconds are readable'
**6:17**
